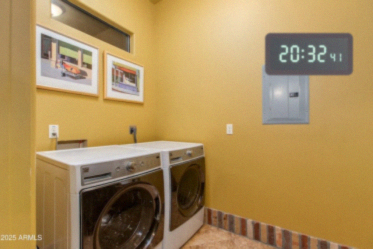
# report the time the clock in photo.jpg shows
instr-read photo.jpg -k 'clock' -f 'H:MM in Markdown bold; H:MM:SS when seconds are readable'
**20:32:41**
